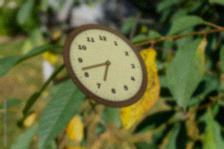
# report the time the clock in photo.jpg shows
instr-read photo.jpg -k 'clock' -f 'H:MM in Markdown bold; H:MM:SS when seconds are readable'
**6:42**
